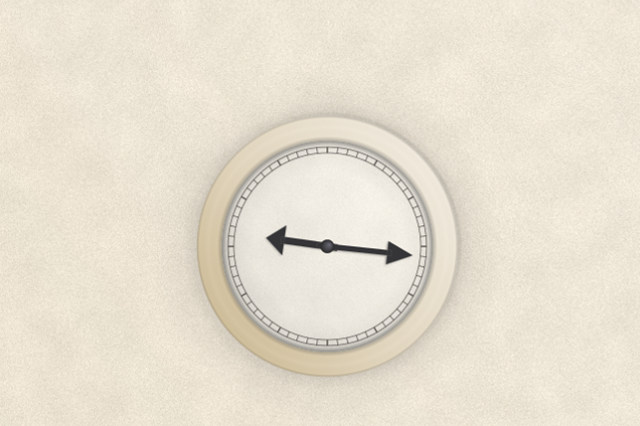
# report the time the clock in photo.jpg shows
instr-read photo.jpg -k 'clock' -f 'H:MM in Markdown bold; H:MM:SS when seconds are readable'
**9:16**
